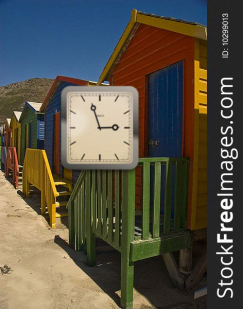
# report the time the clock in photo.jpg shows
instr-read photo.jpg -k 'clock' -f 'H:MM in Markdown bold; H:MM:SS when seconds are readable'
**2:57**
